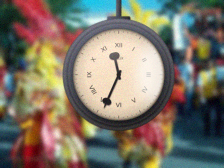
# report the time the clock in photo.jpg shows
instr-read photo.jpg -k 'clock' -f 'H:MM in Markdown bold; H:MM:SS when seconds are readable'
**11:34**
